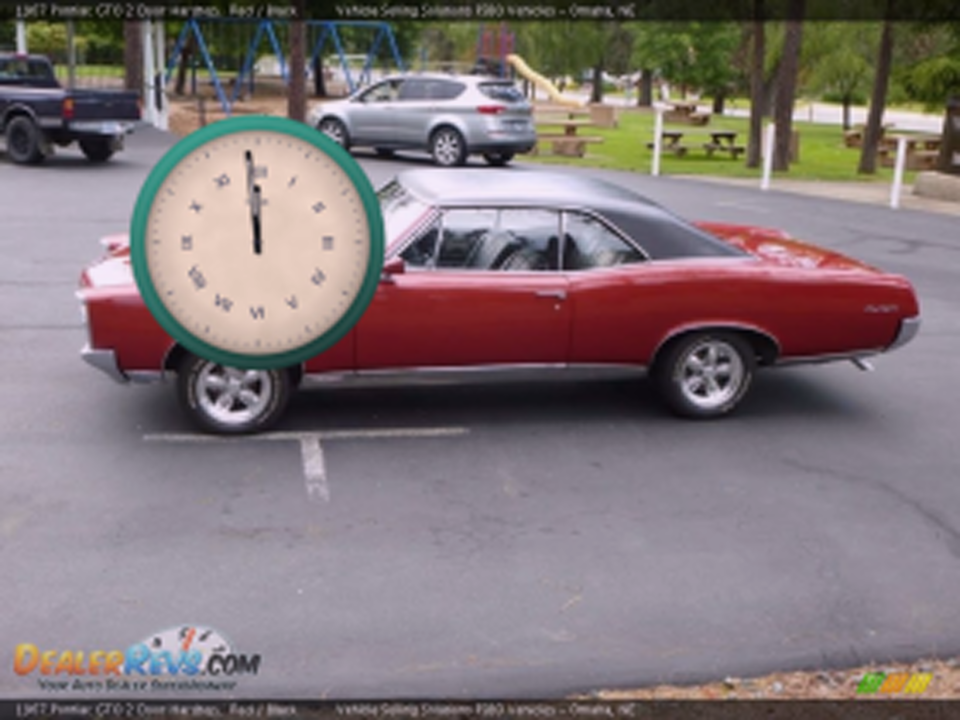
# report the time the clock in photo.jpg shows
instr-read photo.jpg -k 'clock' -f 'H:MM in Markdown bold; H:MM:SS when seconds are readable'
**11:59**
